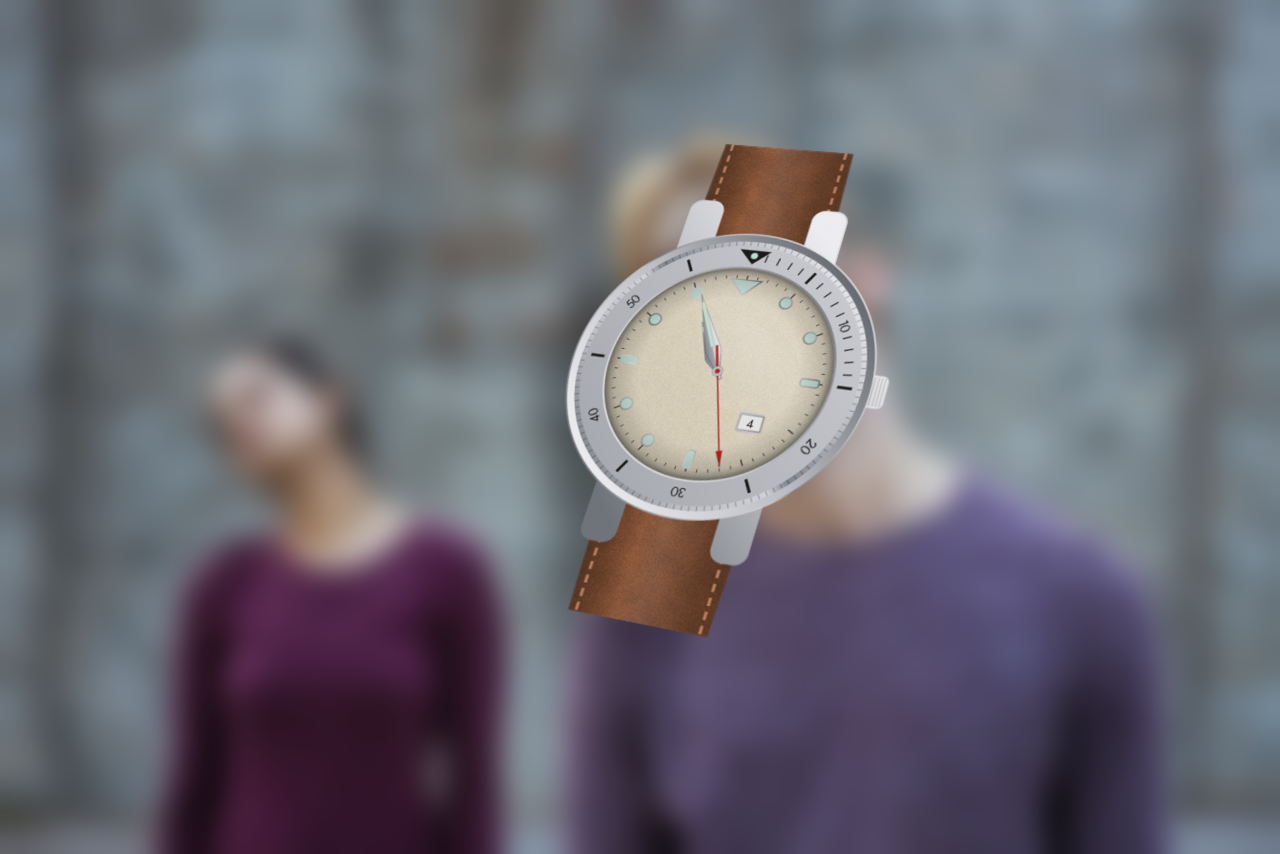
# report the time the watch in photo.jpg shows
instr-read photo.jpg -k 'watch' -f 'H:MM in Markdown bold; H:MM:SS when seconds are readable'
**10:55:27**
